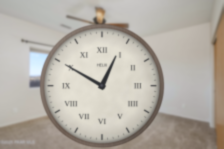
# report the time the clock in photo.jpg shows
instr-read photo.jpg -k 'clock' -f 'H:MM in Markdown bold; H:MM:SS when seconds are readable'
**12:50**
